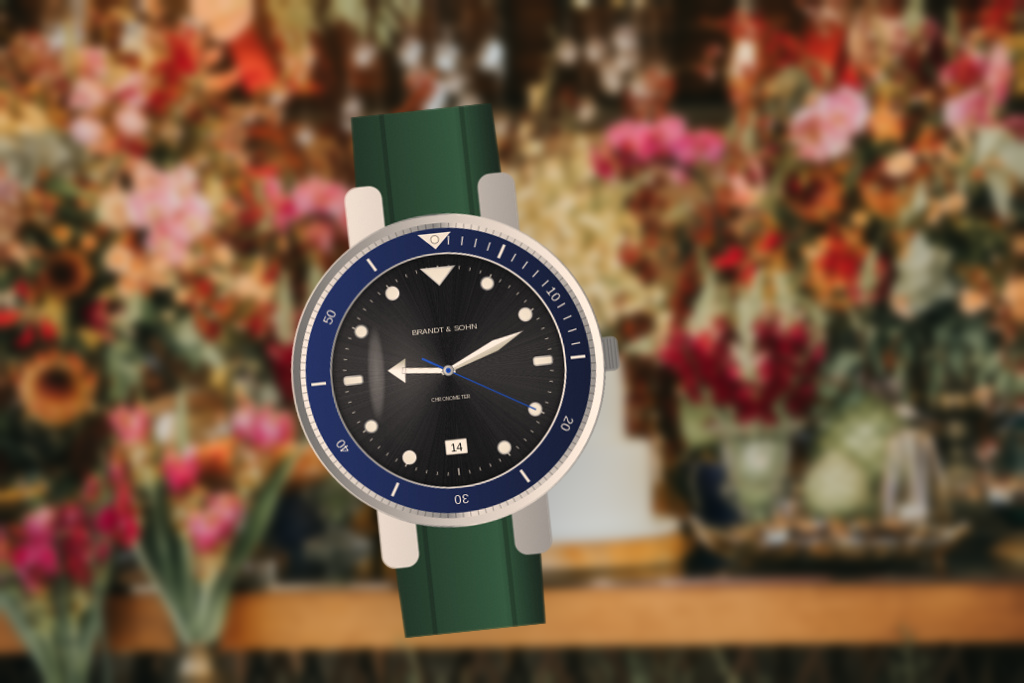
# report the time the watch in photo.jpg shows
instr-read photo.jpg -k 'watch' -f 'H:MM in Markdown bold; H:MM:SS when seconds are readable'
**9:11:20**
